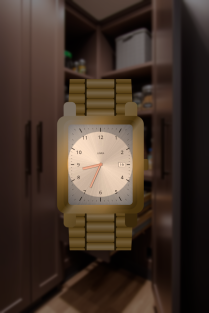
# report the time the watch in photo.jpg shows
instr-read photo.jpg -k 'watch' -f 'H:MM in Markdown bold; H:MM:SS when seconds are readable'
**8:34**
